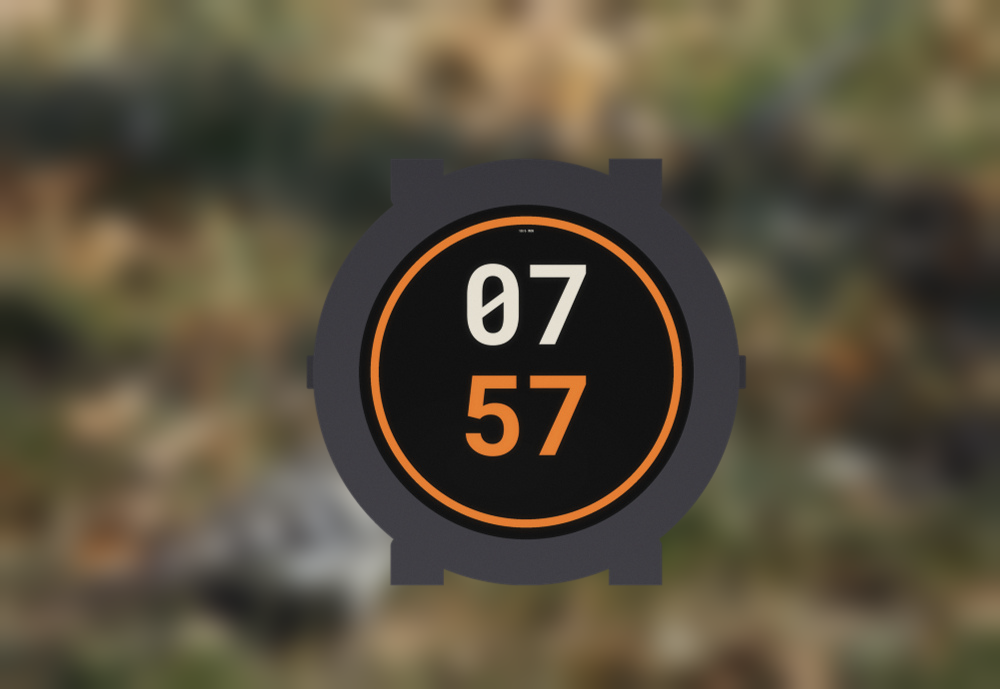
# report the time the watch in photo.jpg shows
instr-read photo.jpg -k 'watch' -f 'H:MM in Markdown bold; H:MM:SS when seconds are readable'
**7:57**
